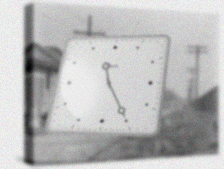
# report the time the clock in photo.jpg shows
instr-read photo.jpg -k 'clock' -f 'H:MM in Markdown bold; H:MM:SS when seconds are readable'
**11:25**
